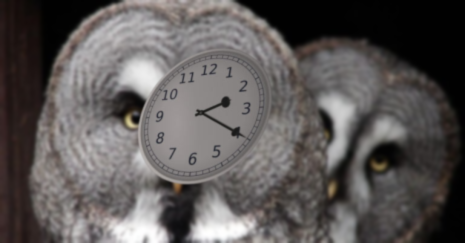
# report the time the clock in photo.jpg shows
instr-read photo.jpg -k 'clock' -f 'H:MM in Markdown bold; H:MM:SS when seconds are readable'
**2:20**
